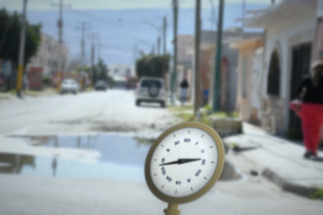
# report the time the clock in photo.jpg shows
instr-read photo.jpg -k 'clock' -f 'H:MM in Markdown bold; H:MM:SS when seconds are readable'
**2:43**
